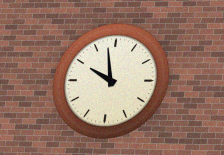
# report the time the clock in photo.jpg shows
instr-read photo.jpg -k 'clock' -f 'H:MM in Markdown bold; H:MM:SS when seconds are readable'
**9:58**
